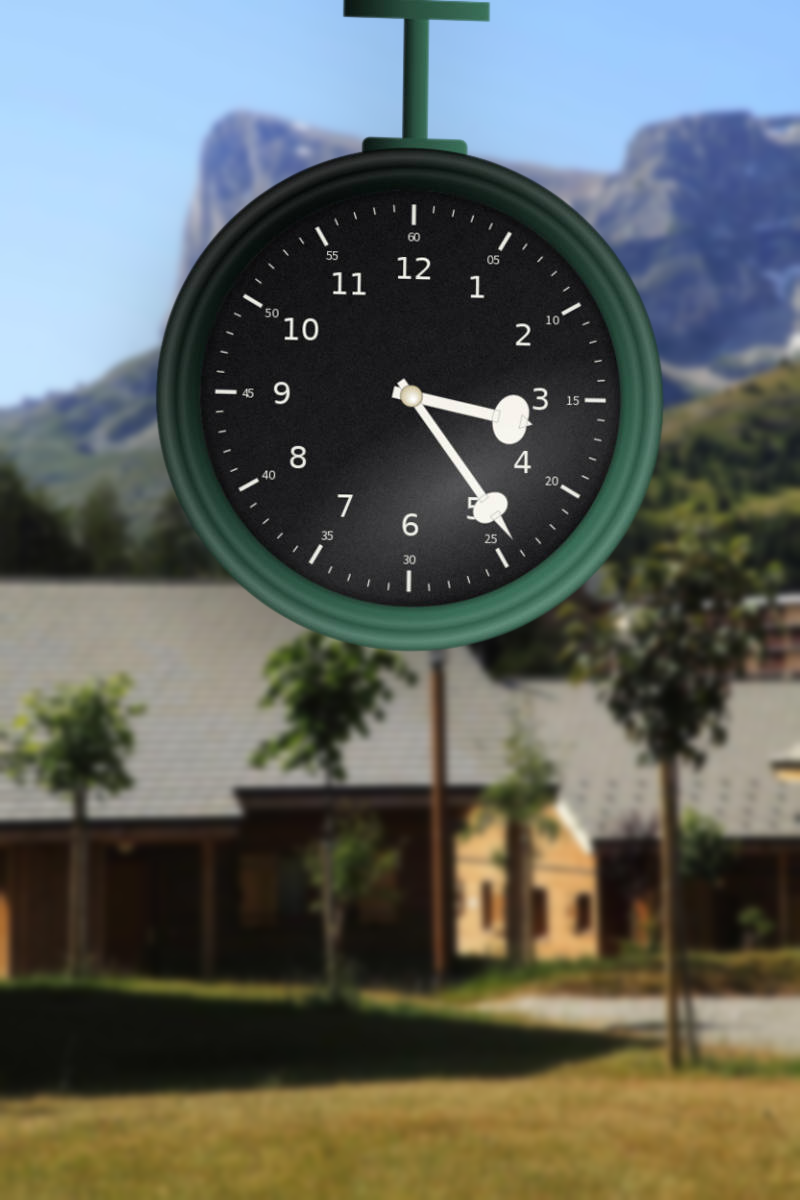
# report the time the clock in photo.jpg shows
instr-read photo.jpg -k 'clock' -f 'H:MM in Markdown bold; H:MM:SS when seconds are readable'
**3:24**
